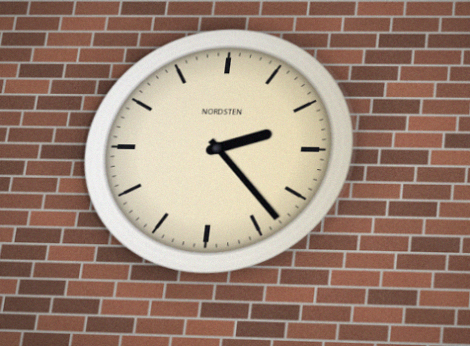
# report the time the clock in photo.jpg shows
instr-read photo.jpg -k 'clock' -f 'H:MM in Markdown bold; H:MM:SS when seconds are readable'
**2:23**
